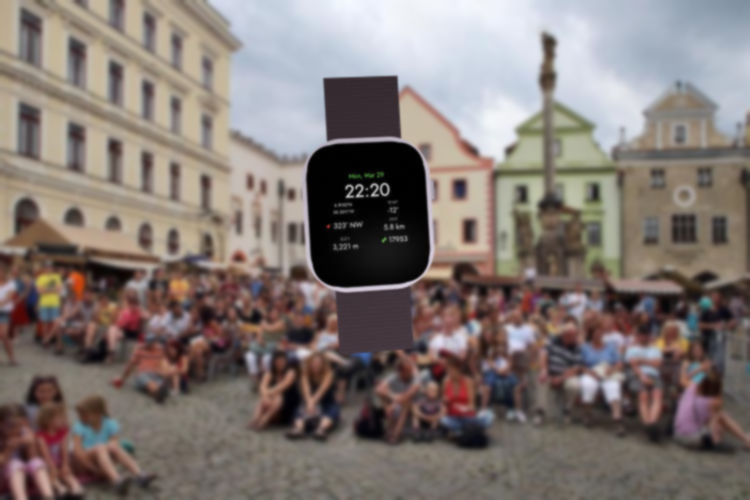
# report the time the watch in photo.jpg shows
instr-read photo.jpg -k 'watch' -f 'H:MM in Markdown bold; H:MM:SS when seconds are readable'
**22:20**
